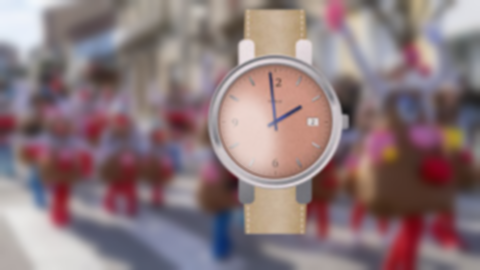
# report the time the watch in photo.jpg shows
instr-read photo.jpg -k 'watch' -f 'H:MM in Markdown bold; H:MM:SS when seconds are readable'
**1:59**
